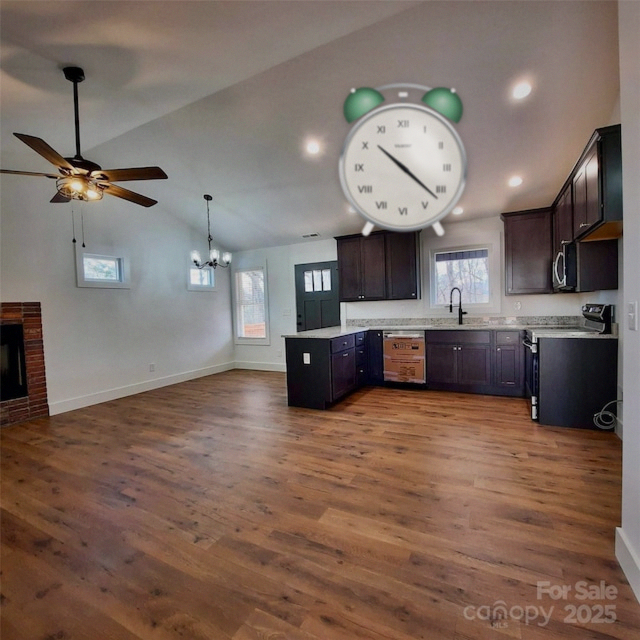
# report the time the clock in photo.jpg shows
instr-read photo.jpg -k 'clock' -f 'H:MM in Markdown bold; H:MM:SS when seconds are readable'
**10:22**
